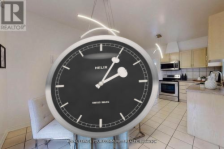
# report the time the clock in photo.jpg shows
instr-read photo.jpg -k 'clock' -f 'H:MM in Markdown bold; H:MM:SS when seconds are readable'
**2:05**
